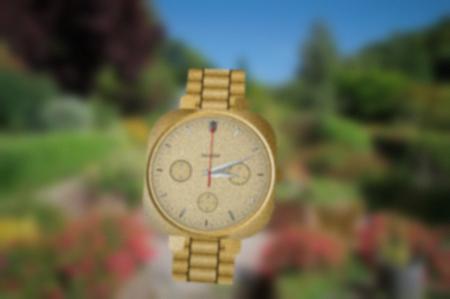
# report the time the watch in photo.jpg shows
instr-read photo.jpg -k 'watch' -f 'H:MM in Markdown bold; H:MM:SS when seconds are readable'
**3:11**
